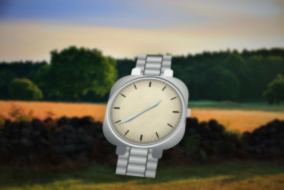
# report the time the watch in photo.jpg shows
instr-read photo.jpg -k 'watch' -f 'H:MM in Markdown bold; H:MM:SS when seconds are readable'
**1:39**
